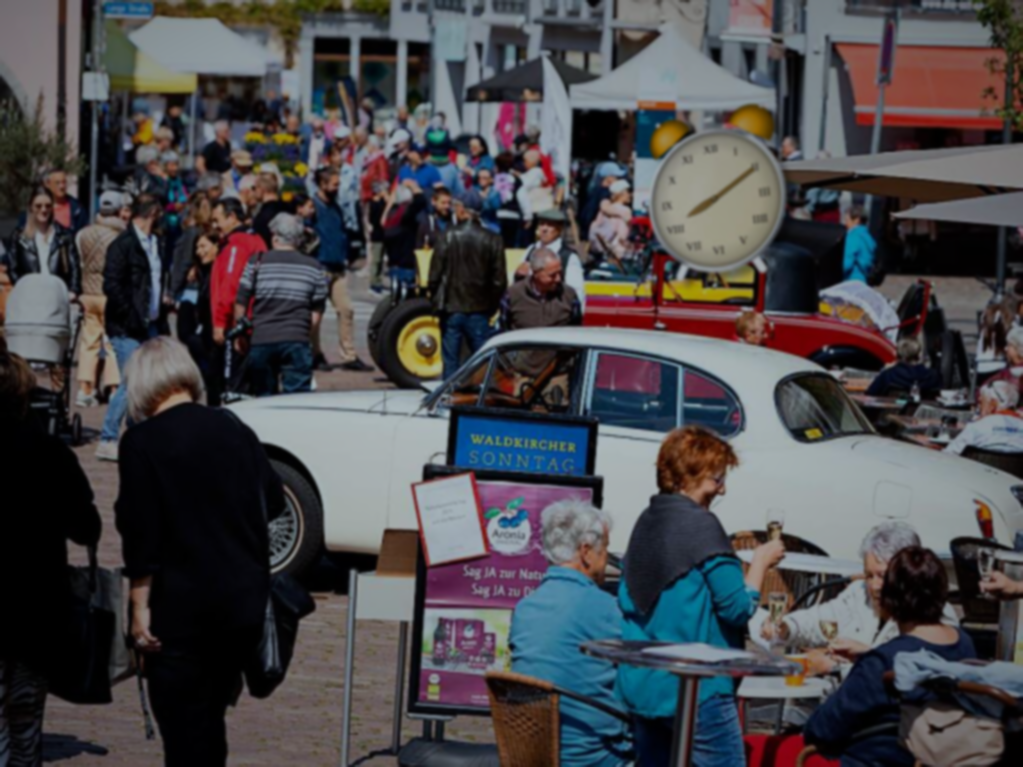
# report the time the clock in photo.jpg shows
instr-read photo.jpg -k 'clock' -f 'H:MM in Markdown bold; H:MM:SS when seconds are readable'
**8:10**
